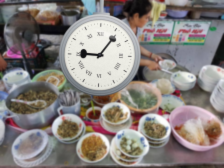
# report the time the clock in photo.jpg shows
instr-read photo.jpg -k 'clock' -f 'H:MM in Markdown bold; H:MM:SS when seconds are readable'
**9:06**
